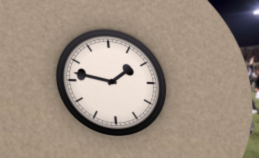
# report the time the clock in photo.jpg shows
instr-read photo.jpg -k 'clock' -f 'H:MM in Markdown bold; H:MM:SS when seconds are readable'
**1:47**
